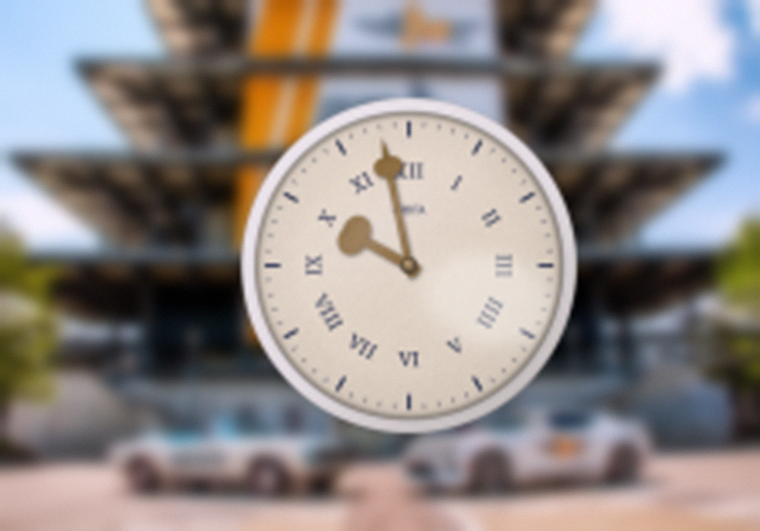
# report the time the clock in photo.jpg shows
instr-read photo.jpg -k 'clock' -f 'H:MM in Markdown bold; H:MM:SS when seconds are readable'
**9:58**
